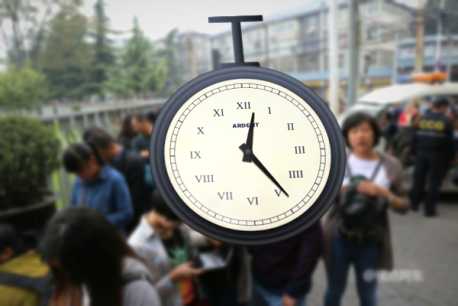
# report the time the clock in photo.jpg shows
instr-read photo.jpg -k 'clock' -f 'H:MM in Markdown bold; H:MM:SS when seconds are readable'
**12:24**
